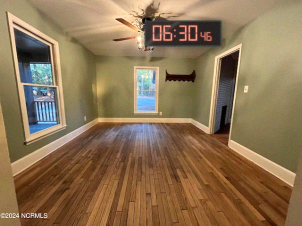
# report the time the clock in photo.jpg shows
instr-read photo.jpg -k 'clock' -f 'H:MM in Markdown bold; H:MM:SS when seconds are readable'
**6:30:46**
